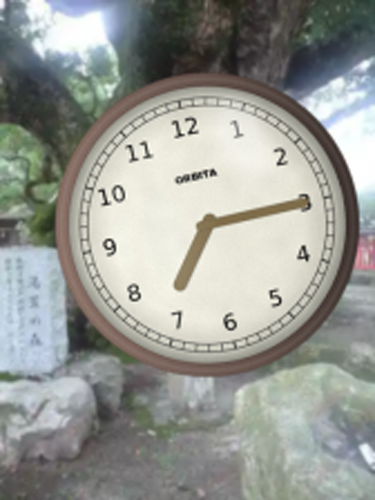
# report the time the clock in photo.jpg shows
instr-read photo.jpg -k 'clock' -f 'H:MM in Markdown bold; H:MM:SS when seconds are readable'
**7:15**
